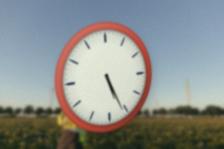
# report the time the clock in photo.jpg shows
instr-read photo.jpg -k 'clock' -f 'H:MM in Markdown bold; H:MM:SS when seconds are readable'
**5:26**
